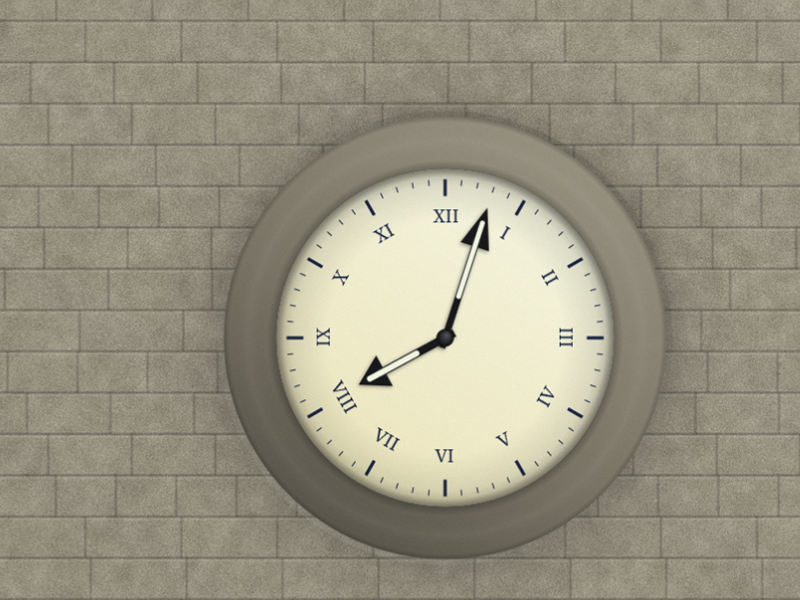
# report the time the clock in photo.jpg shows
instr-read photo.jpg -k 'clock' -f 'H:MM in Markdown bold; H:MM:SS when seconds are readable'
**8:03**
